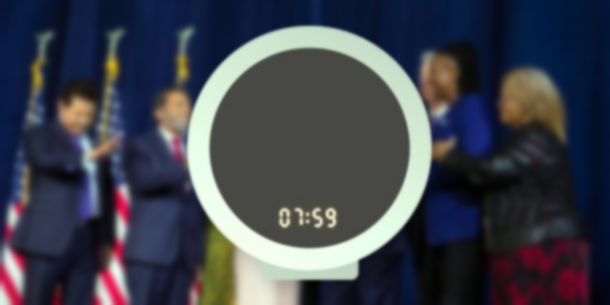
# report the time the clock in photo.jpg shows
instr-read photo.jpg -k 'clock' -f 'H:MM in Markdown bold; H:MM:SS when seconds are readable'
**7:59**
